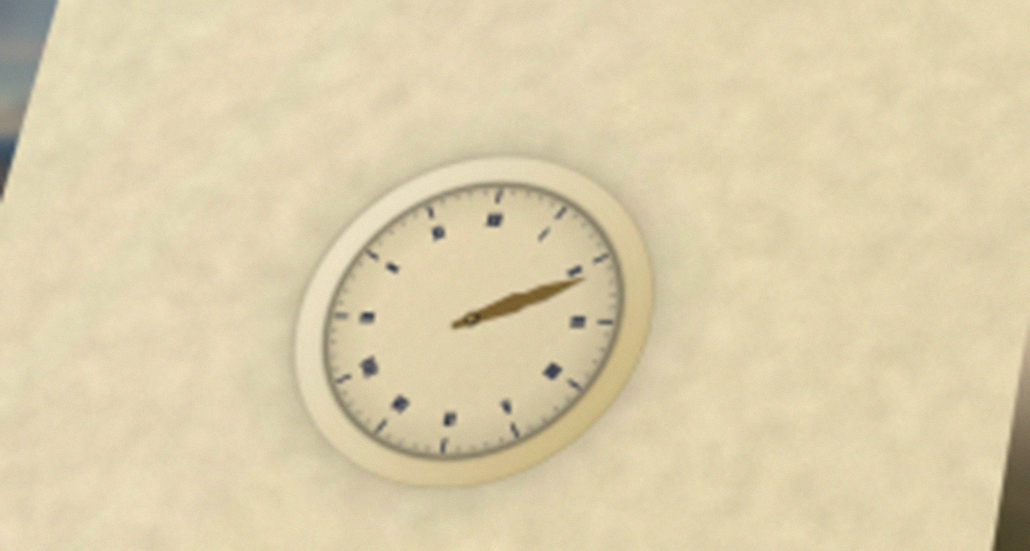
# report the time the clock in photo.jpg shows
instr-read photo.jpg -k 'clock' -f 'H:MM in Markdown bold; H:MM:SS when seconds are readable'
**2:11**
